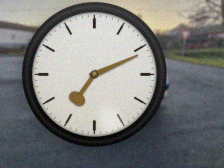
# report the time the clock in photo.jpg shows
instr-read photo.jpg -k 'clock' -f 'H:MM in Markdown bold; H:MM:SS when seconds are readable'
**7:11**
